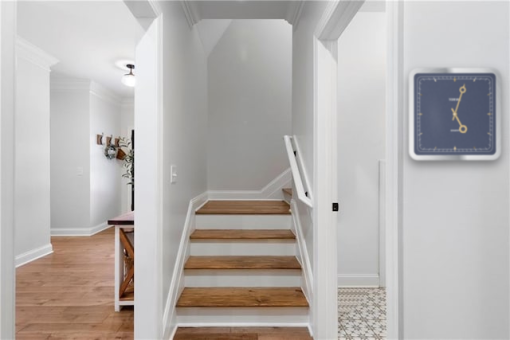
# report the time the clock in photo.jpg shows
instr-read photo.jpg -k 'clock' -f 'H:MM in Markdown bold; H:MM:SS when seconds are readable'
**5:03**
